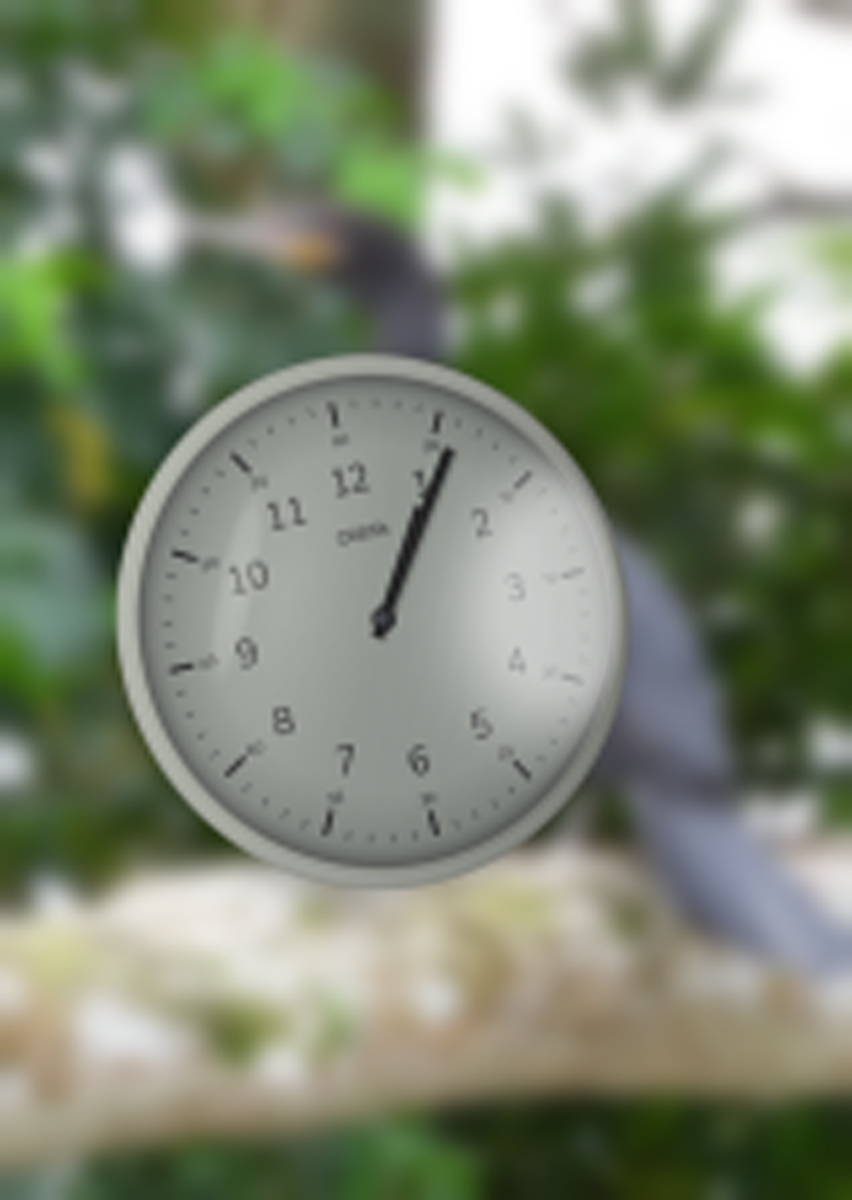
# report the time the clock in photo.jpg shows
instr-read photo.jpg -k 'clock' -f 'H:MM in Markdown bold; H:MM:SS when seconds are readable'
**1:06**
